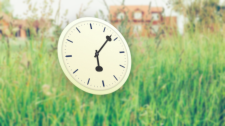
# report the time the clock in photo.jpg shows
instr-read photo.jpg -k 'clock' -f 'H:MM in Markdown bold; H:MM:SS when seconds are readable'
**6:08**
